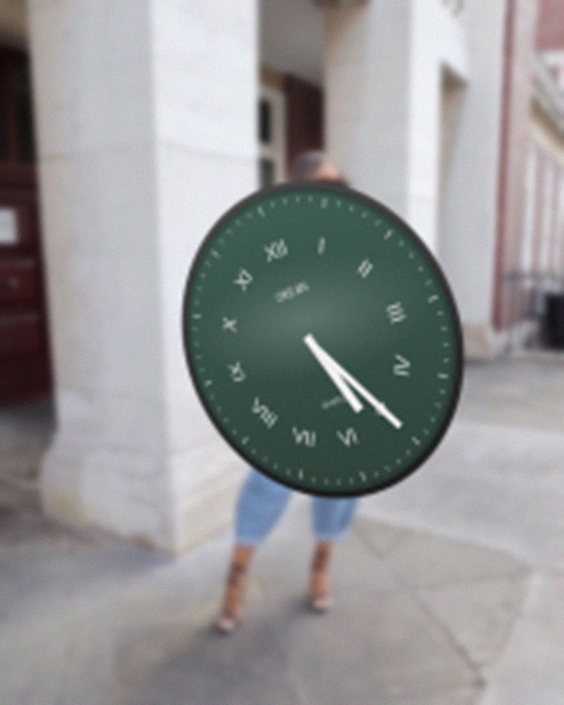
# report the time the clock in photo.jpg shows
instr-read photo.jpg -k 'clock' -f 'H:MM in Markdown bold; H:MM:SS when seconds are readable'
**5:25**
